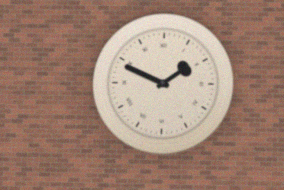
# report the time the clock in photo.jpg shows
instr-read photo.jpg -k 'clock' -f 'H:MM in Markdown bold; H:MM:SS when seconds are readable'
**1:49**
